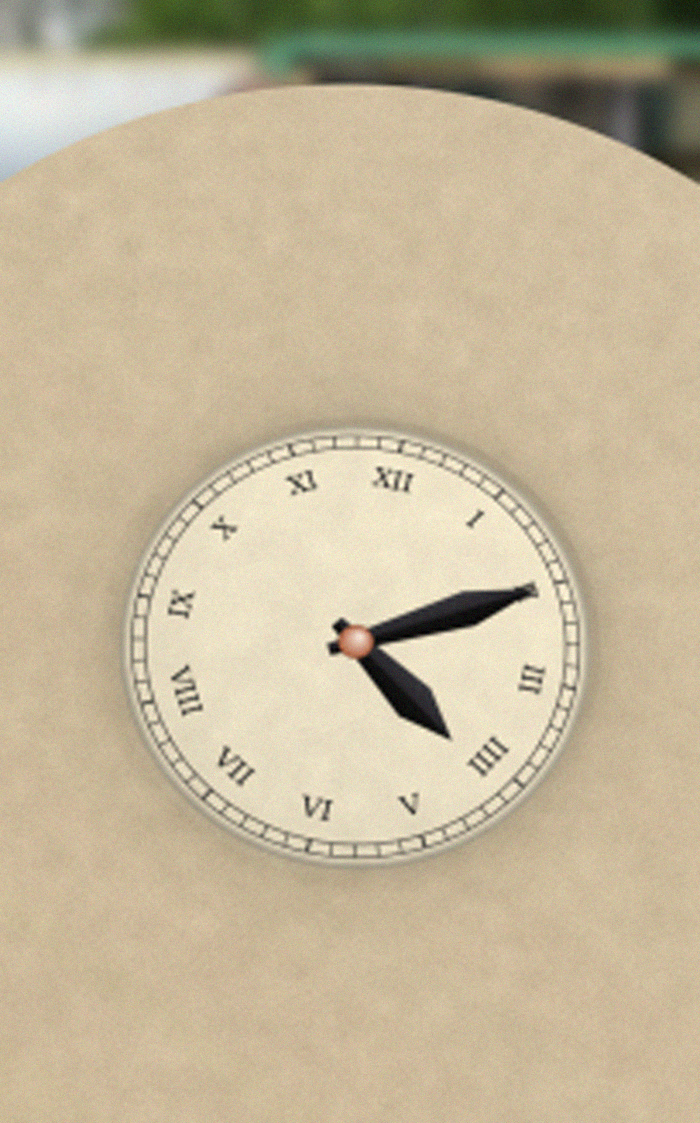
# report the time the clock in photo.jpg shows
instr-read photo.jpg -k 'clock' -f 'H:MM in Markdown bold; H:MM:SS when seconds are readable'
**4:10**
